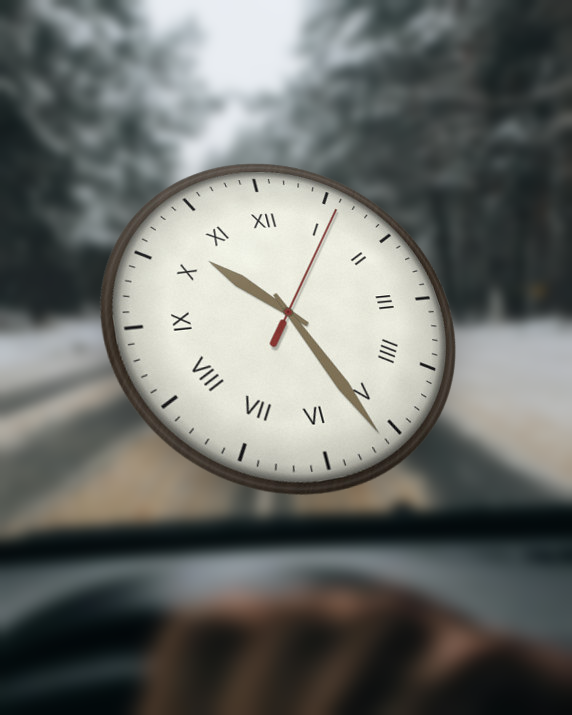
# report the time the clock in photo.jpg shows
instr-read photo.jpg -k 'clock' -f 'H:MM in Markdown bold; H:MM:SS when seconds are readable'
**10:26:06**
